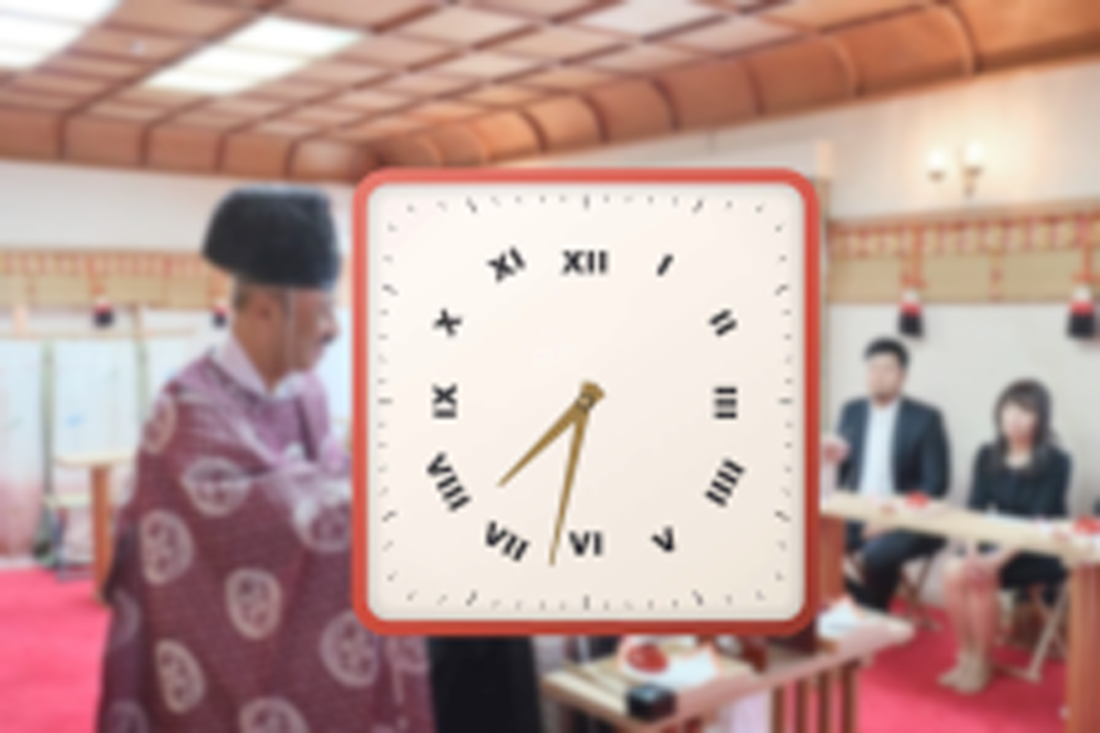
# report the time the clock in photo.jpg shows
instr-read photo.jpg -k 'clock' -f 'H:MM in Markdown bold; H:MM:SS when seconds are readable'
**7:32**
